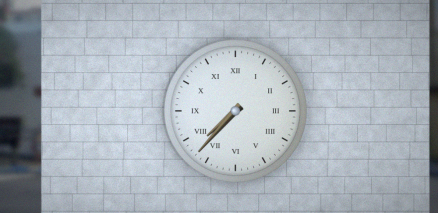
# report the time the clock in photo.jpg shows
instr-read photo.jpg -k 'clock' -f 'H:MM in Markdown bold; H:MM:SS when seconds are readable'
**7:37**
